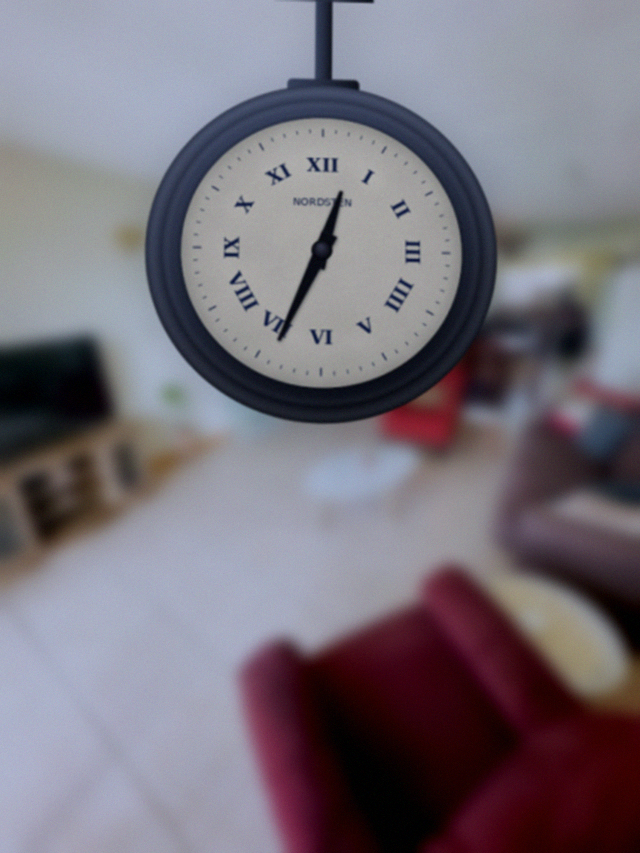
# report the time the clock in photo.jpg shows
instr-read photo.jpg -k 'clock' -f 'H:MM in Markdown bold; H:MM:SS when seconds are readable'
**12:34**
